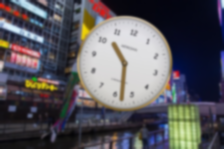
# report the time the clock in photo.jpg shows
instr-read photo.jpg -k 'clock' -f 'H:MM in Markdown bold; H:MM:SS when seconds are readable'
**10:28**
